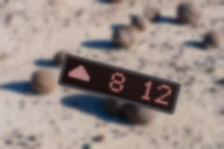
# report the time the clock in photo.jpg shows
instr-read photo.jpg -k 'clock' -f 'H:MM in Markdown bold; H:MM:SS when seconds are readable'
**8:12**
